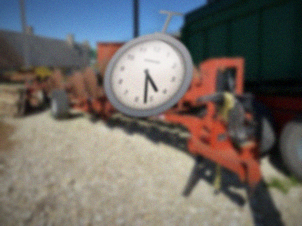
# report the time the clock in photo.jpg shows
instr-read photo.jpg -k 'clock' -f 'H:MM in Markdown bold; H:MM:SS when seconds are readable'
**4:27**
